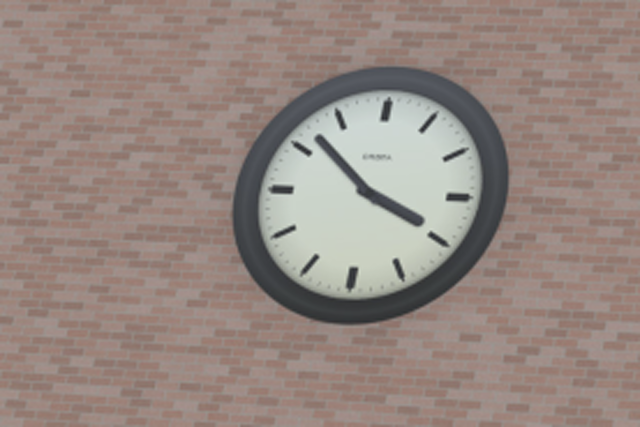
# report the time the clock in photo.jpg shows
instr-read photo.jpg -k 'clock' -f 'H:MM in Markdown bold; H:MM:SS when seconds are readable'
**3:52**
